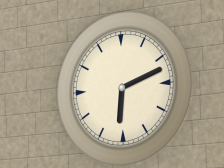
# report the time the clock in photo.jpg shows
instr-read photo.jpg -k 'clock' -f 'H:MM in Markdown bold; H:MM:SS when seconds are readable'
**6:12**
